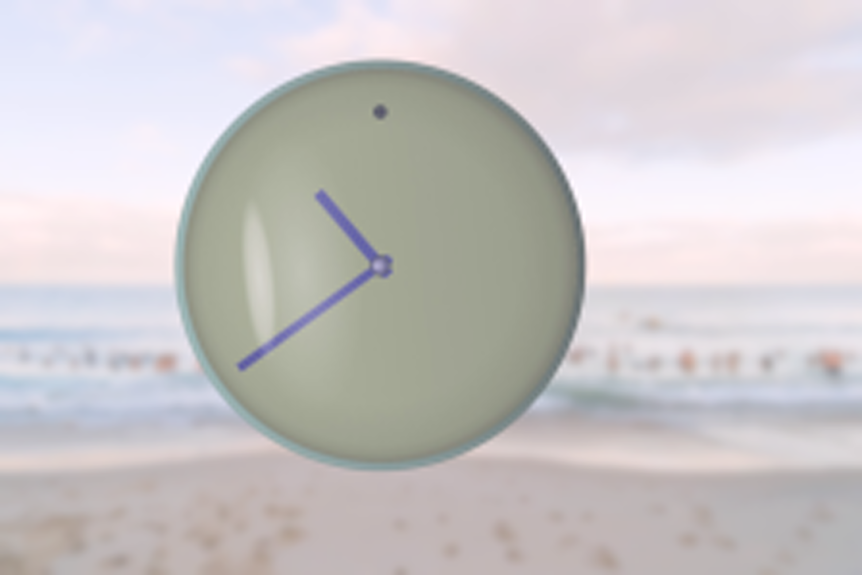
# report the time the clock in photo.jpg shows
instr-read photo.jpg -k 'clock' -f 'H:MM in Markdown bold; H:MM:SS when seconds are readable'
**10:39**
